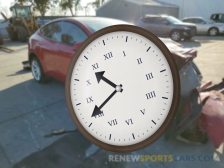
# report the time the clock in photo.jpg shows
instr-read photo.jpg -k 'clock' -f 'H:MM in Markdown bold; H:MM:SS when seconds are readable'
**10:41**
